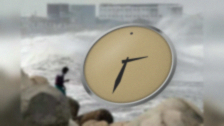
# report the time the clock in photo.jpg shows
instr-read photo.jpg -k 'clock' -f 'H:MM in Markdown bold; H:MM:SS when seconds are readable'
**2:32**
